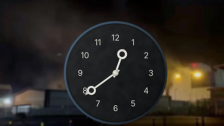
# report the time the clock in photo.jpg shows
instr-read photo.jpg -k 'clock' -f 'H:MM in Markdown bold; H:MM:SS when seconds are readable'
**12:39**
